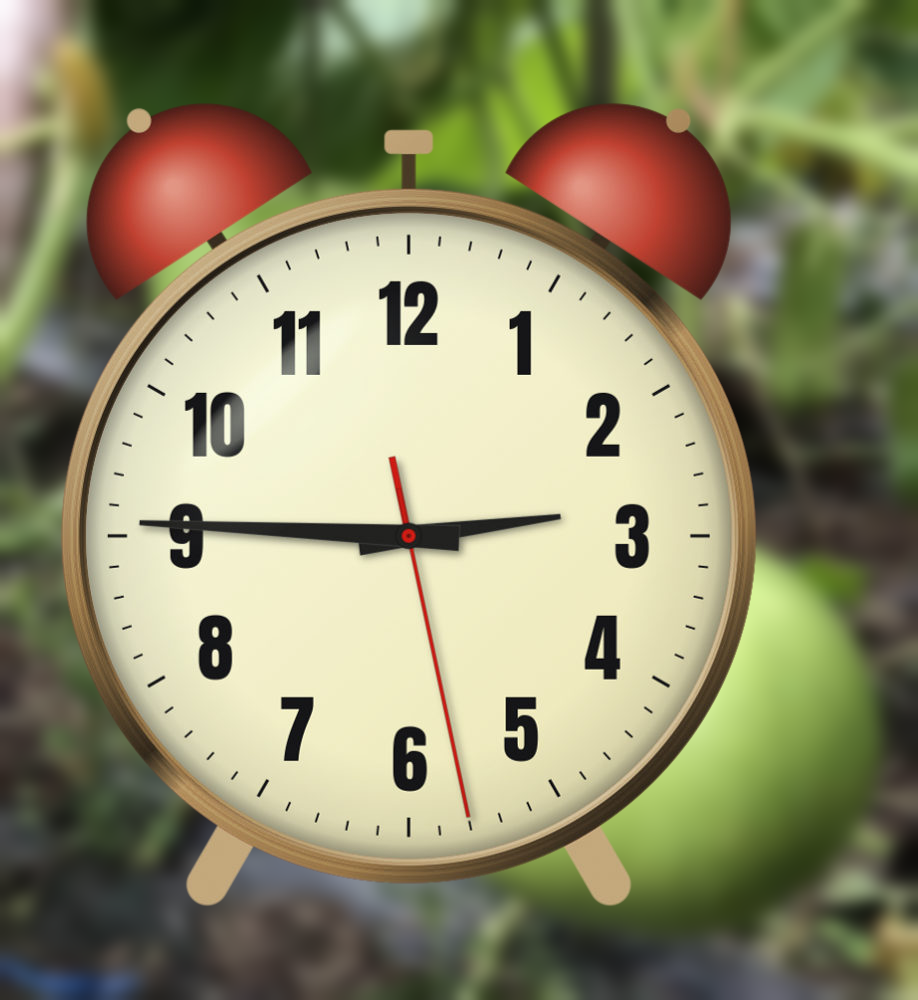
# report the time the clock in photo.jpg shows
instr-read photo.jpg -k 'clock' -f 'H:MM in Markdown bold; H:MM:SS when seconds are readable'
**2:45:28**
